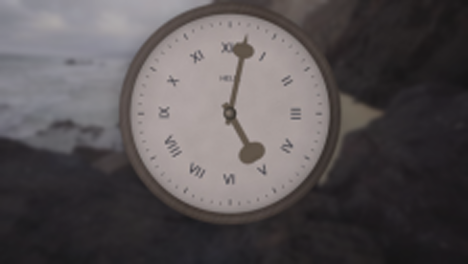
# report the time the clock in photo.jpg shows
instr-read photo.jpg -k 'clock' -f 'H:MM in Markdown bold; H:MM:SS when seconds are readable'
**5:02**
